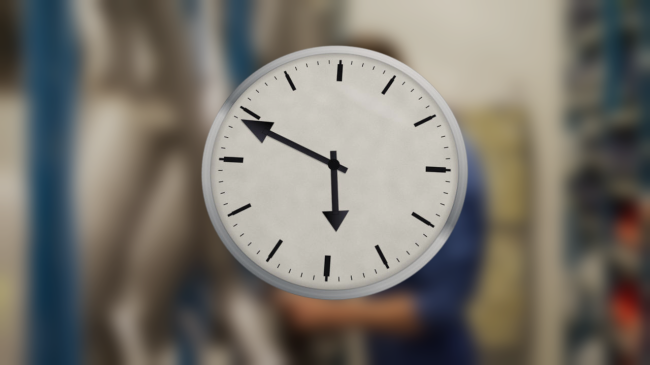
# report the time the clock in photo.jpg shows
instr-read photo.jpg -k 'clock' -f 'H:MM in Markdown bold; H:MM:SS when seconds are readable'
**5:49**
